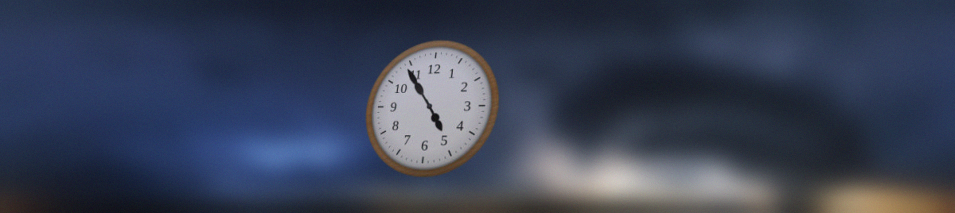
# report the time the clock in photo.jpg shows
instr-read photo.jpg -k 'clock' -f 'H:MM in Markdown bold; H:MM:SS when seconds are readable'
**4:54**
